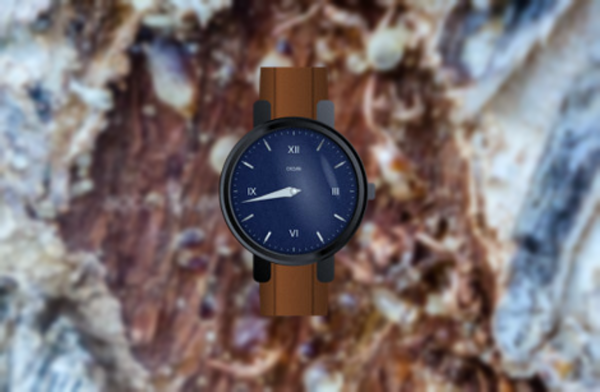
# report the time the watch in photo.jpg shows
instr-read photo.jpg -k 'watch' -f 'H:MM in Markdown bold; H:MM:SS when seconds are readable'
**8:43**
